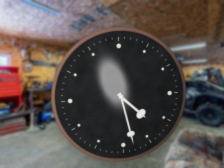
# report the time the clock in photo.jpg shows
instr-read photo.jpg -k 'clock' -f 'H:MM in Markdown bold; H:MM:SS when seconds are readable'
**4:28**
